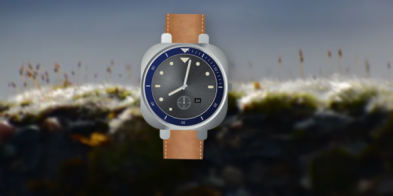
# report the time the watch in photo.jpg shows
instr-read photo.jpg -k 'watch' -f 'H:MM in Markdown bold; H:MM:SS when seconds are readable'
**8:02**
